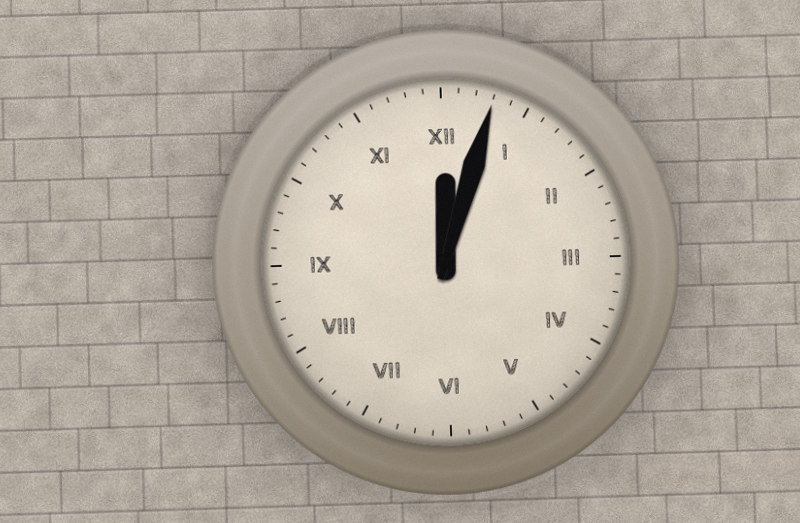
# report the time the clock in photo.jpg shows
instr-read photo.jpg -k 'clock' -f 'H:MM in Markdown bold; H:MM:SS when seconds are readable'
**12:03**
